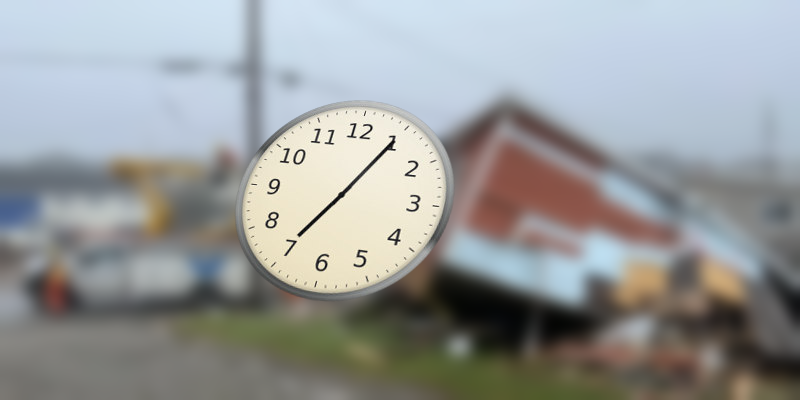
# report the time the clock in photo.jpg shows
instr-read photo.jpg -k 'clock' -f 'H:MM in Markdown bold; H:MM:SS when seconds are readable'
**7:05**
